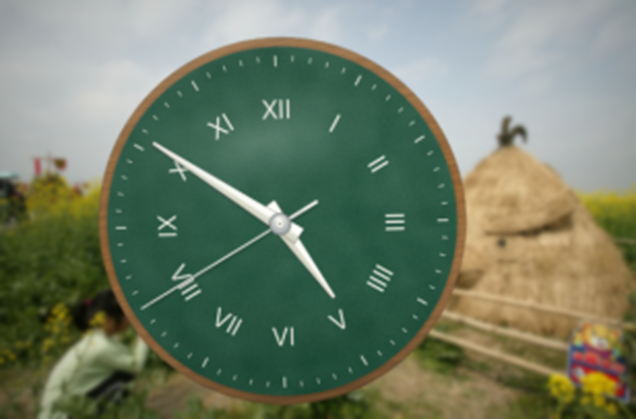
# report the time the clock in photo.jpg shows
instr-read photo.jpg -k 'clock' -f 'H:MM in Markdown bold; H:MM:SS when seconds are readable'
**4:50:40**
